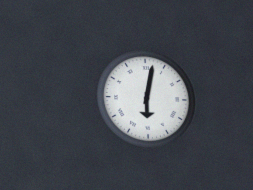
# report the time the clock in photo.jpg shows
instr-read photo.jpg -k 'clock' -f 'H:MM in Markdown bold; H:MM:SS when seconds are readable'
**6:02**
